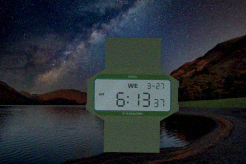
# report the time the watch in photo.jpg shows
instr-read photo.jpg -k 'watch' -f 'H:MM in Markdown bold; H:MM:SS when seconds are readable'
**6:13:37**
